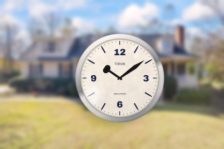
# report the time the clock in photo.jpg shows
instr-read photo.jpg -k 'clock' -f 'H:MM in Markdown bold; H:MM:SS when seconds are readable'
**10:09**
